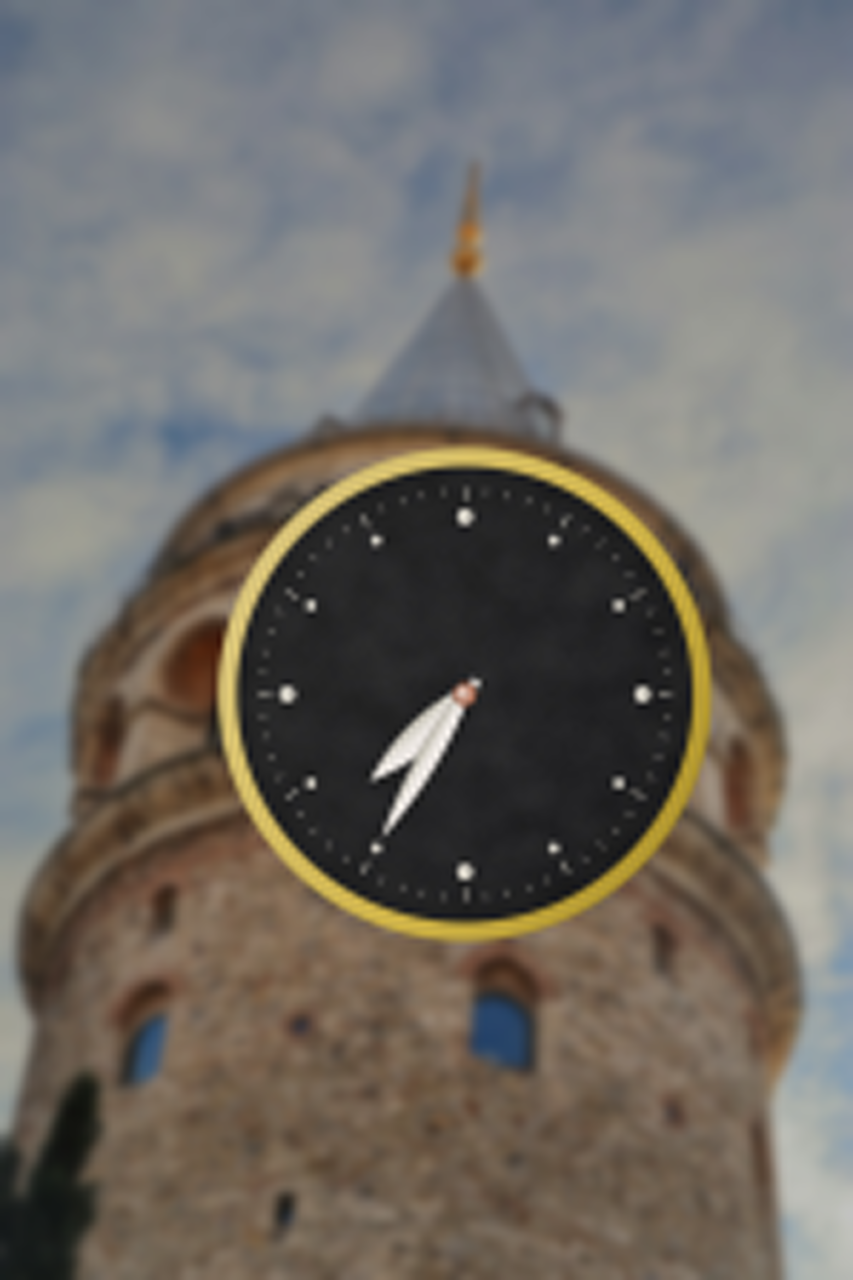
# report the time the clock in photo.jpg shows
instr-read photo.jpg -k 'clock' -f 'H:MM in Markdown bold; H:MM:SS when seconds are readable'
**7:35**
